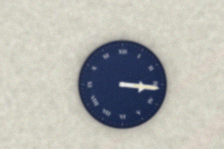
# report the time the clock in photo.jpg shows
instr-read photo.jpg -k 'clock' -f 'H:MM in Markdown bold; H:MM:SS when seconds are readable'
**3:16**
